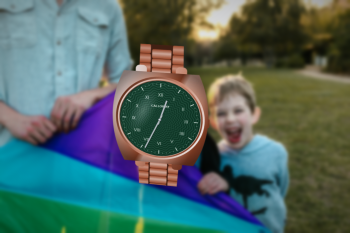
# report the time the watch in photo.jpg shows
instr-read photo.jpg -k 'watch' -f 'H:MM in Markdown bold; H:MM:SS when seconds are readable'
**12:34**
